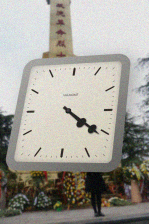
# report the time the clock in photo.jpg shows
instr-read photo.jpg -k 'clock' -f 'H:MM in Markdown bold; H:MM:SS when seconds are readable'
**4:21**
